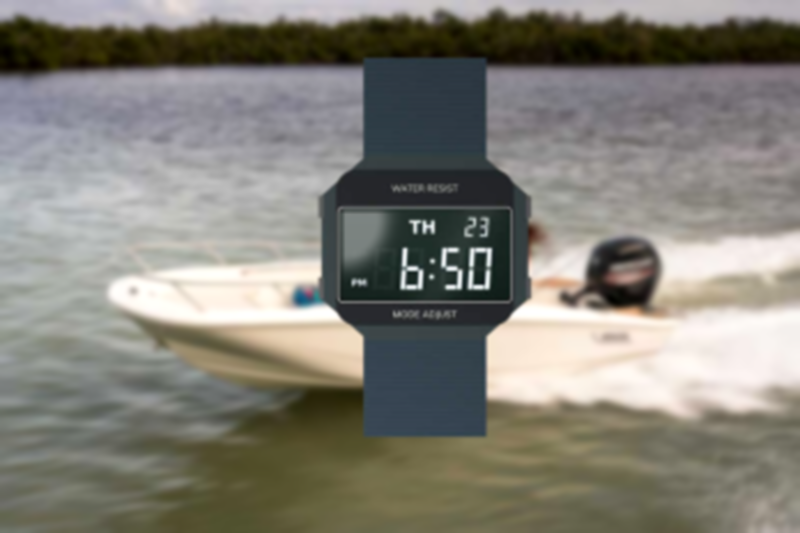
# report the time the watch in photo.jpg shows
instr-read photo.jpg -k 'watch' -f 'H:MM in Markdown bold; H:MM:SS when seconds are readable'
**6:50**
